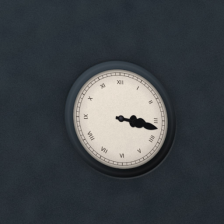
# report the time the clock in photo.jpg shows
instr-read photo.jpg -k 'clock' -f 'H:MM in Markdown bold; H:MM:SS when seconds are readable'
**3:17**
